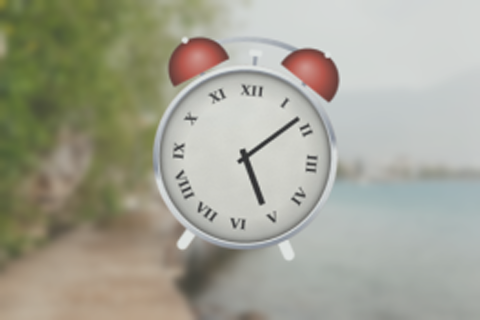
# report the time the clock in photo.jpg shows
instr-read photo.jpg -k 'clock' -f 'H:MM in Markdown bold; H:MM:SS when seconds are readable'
**5:08**
